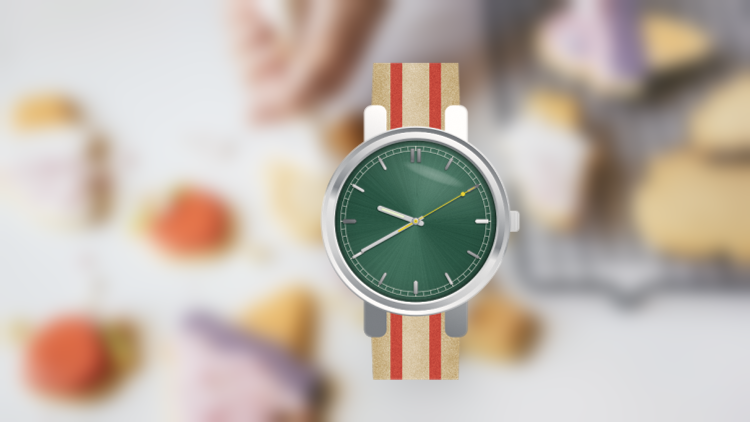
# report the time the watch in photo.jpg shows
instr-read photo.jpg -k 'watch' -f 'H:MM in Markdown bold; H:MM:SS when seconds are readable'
**9:40:10**
